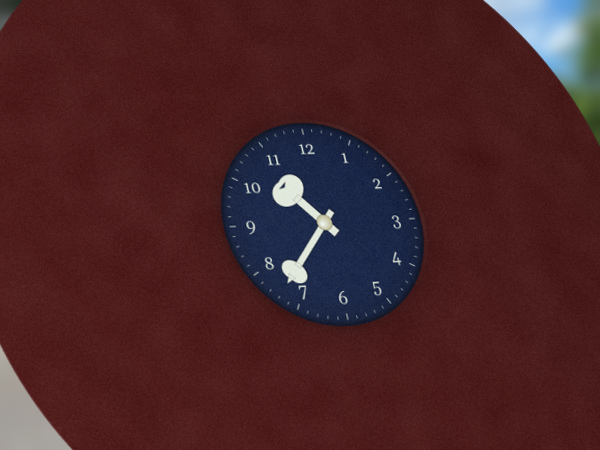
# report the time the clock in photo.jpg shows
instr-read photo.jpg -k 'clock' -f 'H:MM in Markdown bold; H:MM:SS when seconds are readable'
**10:37**
